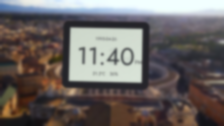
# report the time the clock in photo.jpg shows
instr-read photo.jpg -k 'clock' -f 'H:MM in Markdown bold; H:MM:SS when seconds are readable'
**11:40**
